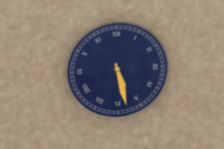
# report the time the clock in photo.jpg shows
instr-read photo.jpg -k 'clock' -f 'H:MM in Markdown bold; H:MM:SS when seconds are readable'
**5:28**
